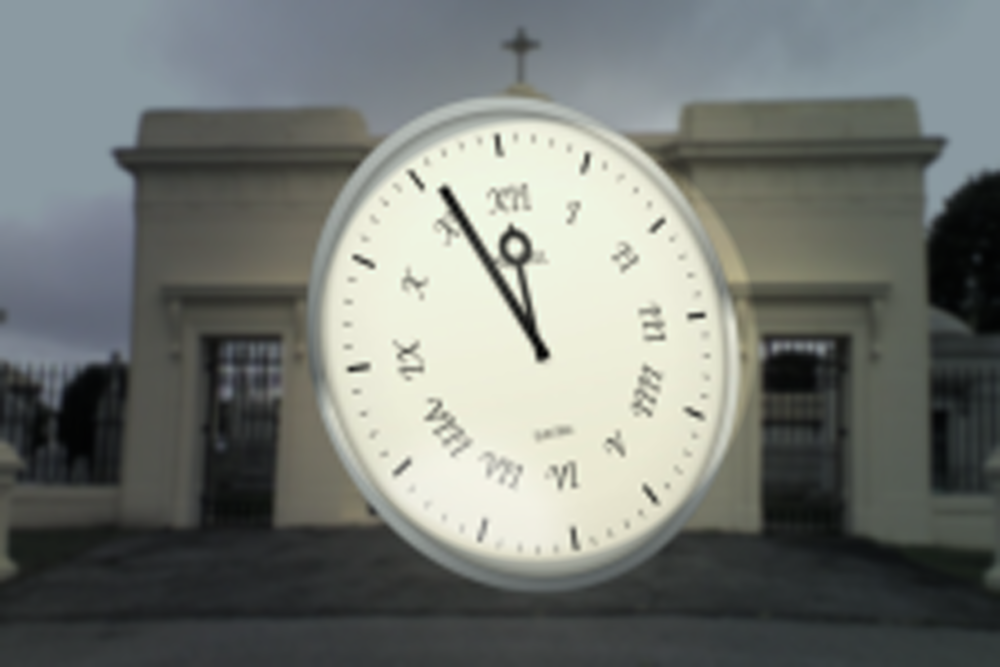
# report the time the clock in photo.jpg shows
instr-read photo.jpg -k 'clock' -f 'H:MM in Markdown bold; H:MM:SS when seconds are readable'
**11:56**
